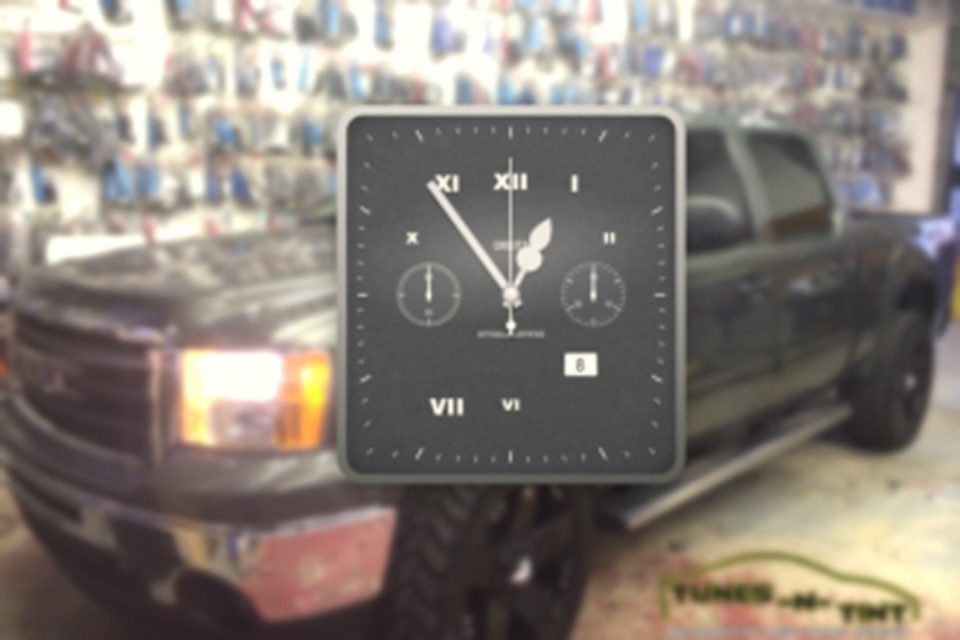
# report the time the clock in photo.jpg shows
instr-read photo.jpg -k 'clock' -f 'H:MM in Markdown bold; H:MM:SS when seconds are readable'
**12:54**
